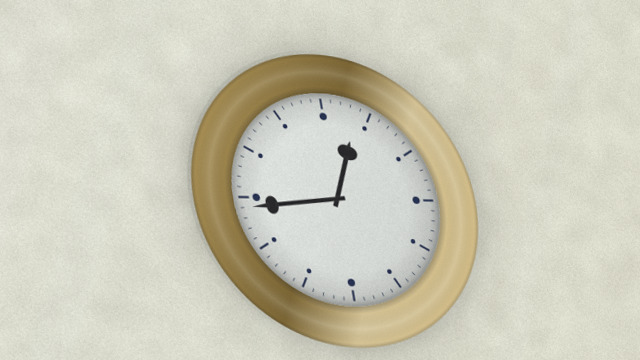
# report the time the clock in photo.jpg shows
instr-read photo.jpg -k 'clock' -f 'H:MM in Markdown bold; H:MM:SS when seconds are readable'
**12:44**
